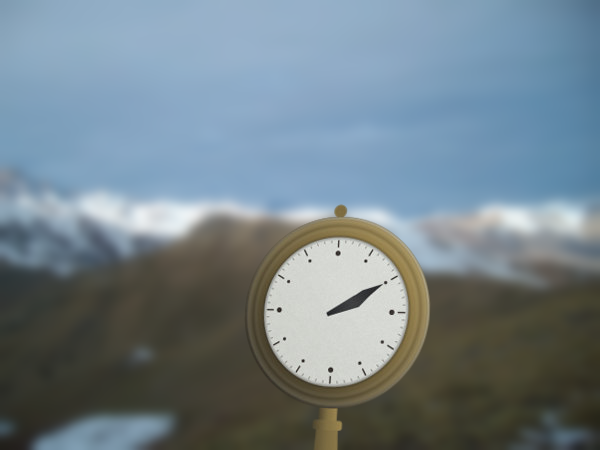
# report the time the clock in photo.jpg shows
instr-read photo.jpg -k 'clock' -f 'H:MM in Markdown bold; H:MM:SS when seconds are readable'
**2:10**
